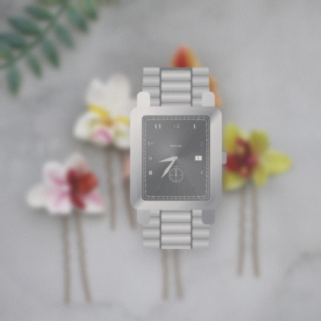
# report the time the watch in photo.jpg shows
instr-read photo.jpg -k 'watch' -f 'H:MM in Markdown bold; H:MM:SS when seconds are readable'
**8:36**
